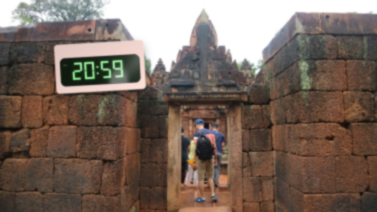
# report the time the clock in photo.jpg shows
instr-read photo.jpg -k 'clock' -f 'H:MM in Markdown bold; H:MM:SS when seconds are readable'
**20:59**
